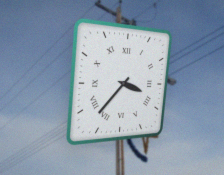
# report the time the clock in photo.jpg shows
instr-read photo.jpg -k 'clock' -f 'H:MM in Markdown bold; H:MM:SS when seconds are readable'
**3:37**
